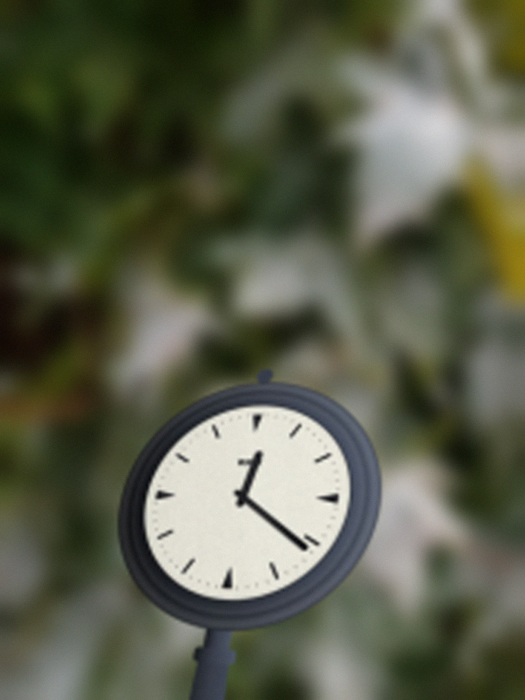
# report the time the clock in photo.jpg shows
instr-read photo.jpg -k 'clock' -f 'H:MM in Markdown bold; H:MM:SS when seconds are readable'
**12:21**
